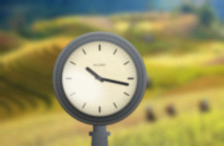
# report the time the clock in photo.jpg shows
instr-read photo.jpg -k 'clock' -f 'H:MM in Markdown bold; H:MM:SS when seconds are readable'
**10:17**
